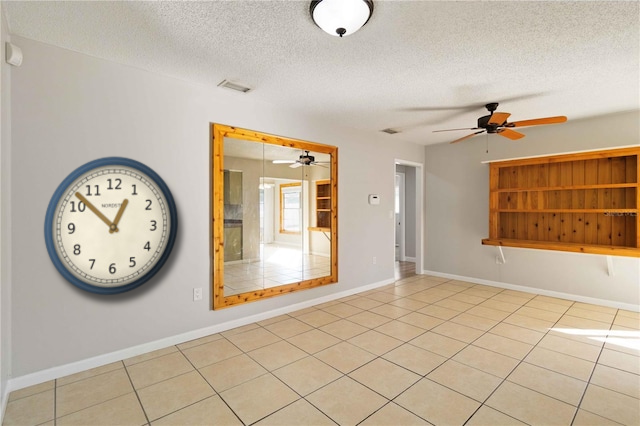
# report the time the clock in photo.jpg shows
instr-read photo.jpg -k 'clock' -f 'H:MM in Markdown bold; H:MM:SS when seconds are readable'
**12:52**
